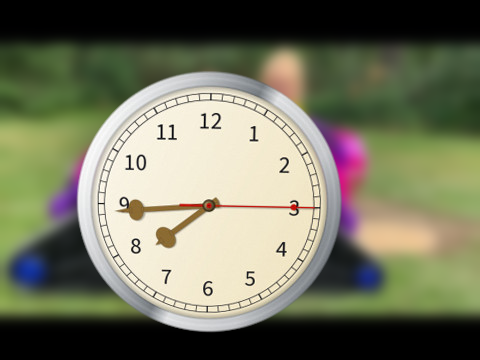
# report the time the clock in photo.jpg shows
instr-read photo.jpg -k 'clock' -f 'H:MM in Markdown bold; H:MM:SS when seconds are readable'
**7:44:15**
